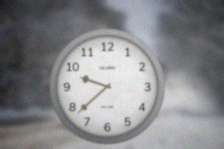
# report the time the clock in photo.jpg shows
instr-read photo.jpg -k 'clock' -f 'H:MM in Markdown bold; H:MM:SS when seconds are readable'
**9:38**
